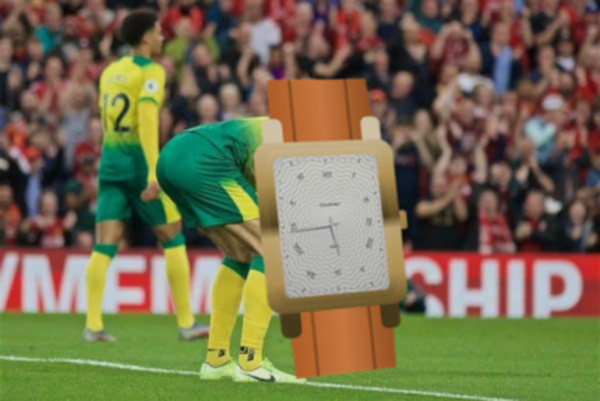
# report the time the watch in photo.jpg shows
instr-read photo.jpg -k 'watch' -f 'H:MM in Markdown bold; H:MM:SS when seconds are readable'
**5:44**
